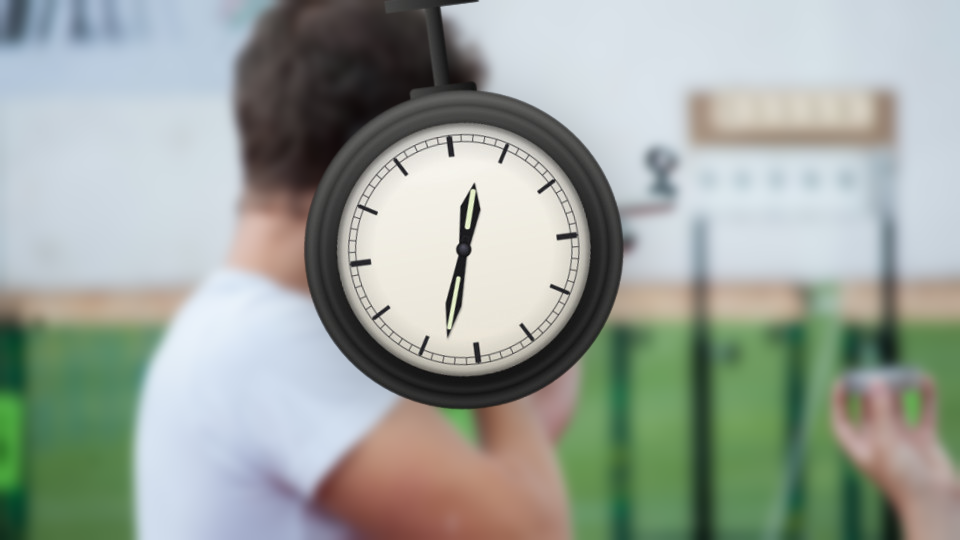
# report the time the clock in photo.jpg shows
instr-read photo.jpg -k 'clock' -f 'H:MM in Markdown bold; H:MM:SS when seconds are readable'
**12:33**
